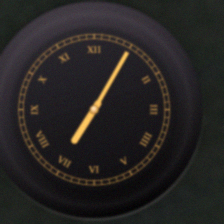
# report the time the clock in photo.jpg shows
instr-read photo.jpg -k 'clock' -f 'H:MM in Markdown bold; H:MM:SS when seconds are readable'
**7:05**
